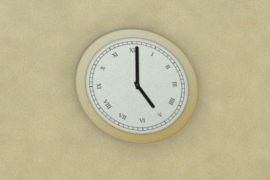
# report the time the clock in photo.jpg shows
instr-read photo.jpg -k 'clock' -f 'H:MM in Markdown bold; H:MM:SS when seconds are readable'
**5:01**
